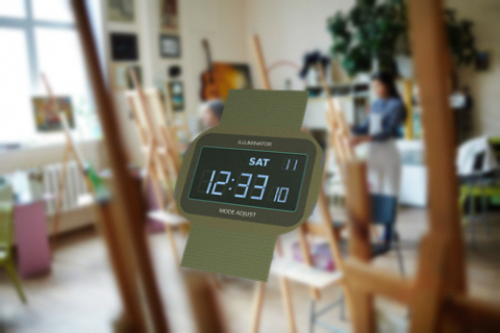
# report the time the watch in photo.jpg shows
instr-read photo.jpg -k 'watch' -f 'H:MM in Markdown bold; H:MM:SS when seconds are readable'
**12:33:10**
